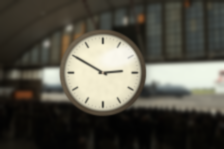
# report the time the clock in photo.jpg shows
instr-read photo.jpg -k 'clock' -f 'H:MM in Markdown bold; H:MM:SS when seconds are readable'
**2:50**
